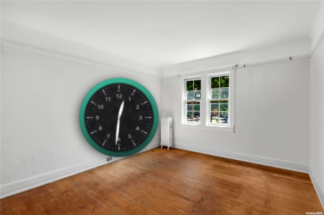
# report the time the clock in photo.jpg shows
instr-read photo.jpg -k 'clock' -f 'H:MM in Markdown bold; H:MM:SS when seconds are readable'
**12:31**
